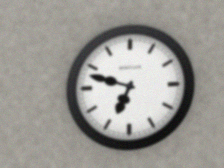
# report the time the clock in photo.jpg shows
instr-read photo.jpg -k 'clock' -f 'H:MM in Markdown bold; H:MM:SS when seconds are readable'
**6:48**
